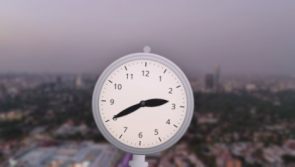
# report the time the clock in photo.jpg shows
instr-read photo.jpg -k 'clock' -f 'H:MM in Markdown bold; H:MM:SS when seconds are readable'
**2:40**
